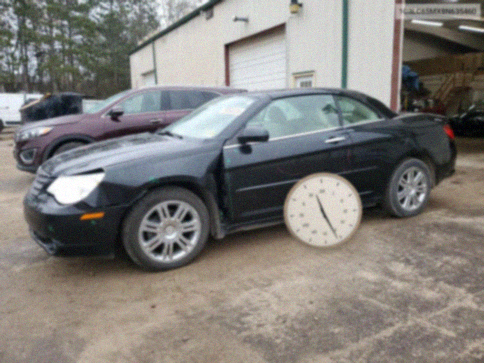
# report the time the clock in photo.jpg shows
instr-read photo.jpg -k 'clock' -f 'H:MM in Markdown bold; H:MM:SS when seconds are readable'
**11:26**
